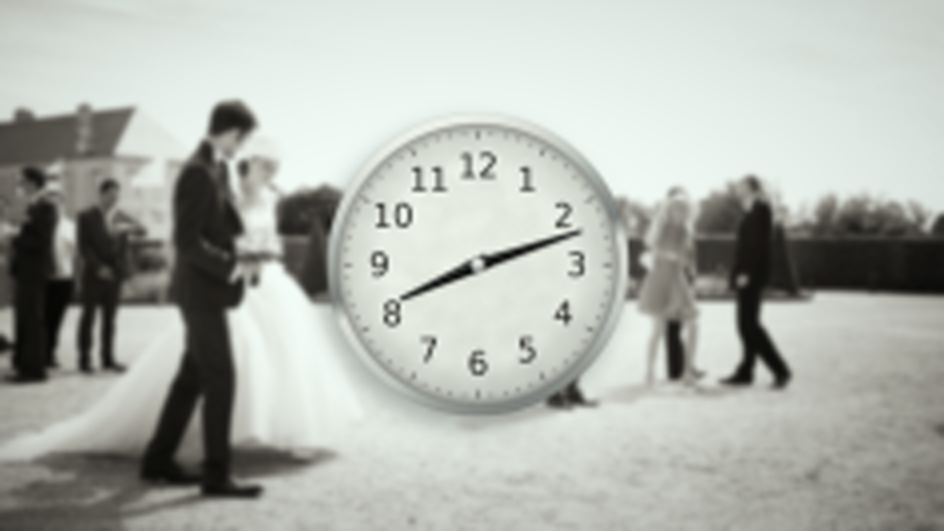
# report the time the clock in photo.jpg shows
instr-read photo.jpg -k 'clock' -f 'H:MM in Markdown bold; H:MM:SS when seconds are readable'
**8:12**
